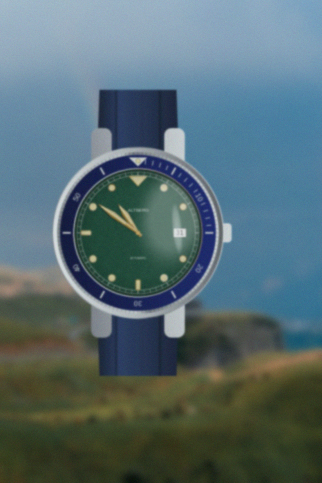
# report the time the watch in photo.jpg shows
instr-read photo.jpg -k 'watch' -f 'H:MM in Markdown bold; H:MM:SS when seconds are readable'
**10:51**
